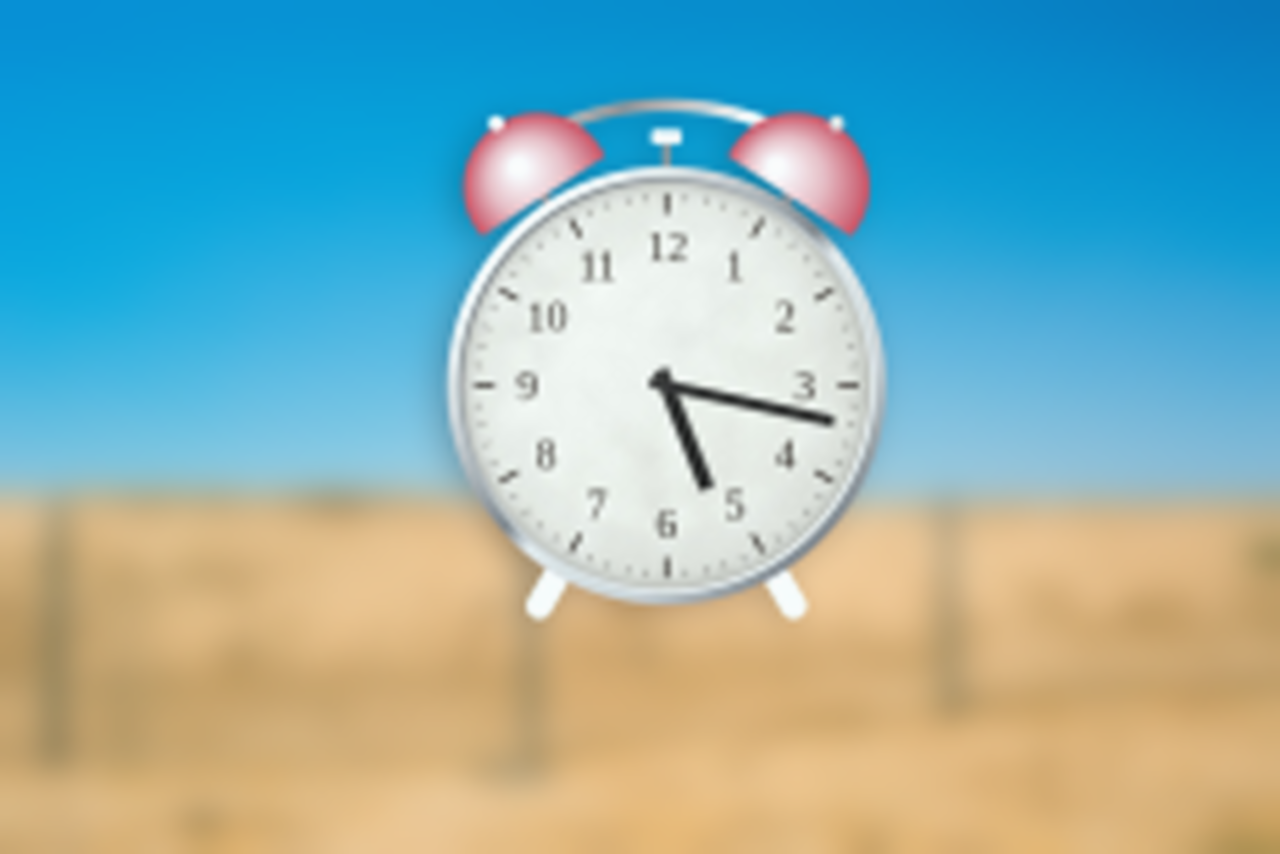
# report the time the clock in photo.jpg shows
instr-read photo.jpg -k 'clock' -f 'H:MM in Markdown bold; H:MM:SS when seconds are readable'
**5:17**
